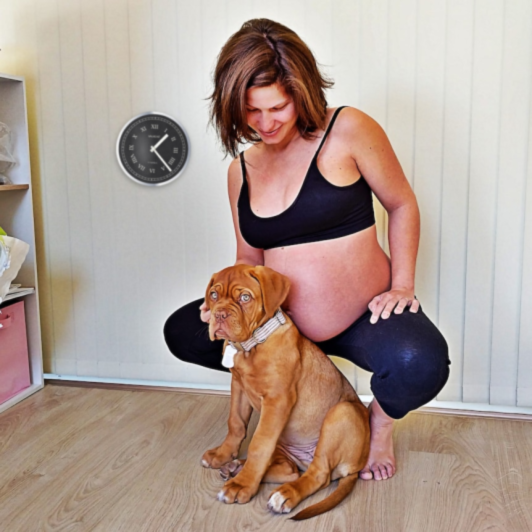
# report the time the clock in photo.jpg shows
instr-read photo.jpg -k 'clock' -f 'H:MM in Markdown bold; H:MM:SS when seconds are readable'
**1:23**
